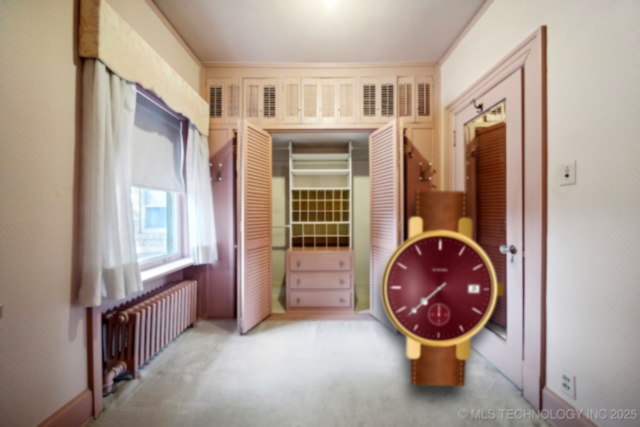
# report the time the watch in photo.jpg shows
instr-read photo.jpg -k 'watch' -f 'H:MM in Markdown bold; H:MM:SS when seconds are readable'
**7:38**
